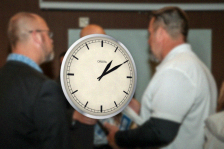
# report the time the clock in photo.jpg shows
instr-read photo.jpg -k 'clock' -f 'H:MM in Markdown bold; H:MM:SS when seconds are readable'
**1:10**
